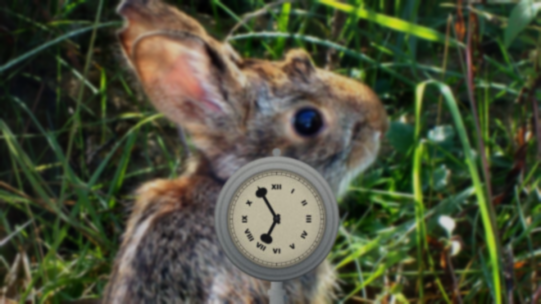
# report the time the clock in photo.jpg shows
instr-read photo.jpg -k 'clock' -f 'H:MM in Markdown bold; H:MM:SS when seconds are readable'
**6:55**
